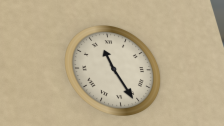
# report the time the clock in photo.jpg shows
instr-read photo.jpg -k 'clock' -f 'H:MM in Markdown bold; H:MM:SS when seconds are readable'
**11:26**
